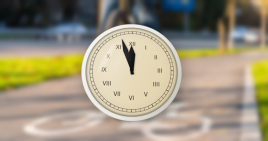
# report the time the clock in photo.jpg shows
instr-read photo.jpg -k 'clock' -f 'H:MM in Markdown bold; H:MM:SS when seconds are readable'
**11:57**
